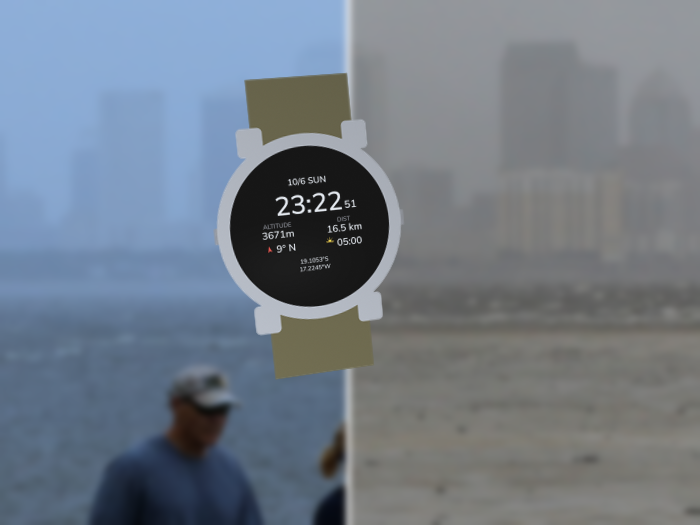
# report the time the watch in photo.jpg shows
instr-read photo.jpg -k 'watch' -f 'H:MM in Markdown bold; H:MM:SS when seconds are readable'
**23:22:51**
